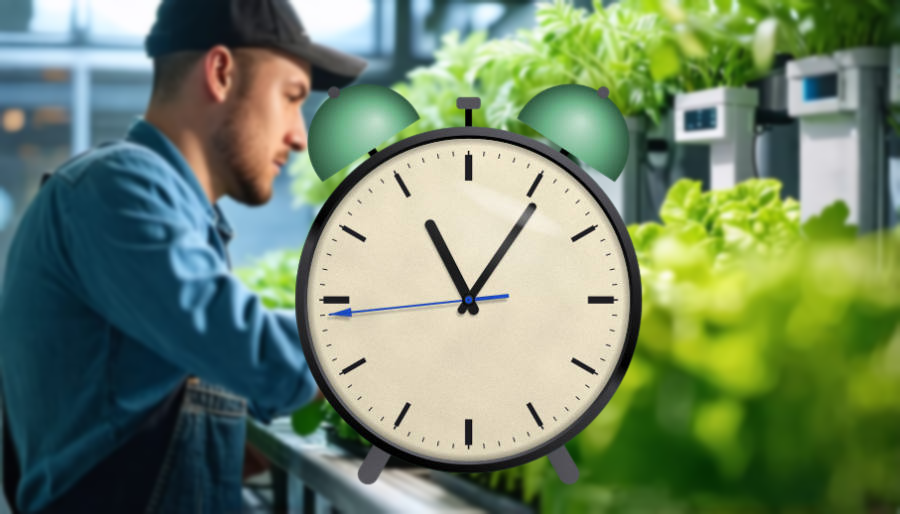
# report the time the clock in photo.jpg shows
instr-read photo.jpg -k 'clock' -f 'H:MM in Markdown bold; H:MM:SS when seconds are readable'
**11:05:44**
